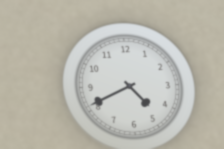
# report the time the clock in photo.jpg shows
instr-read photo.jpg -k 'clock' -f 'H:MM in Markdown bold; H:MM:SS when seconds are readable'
**4:41**
